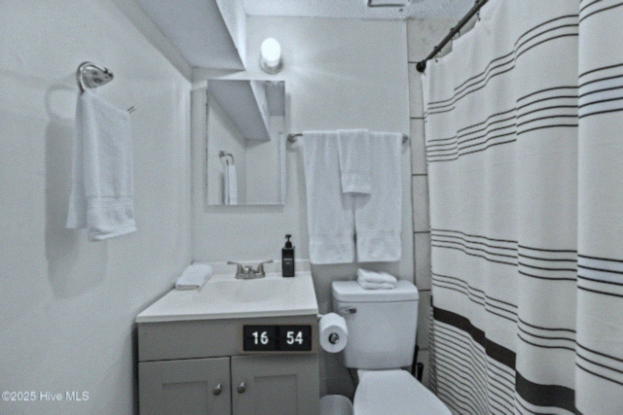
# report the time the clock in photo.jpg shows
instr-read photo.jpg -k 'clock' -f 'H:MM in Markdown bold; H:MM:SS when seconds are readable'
**16:54**
